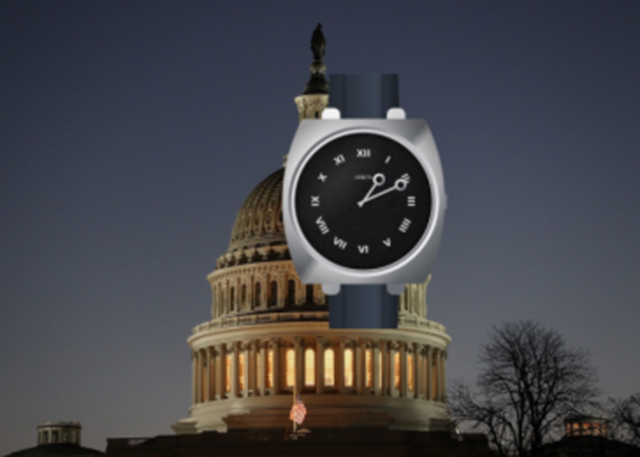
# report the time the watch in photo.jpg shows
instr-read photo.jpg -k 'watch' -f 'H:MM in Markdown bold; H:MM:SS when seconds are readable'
**1:11**
